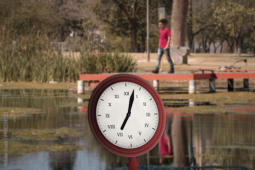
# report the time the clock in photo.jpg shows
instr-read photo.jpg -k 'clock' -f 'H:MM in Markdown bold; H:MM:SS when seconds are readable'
**7:03**
